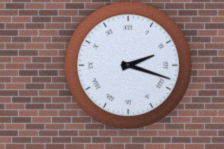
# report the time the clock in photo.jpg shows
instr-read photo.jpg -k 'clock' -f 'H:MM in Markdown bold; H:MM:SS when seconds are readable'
**2:18**
